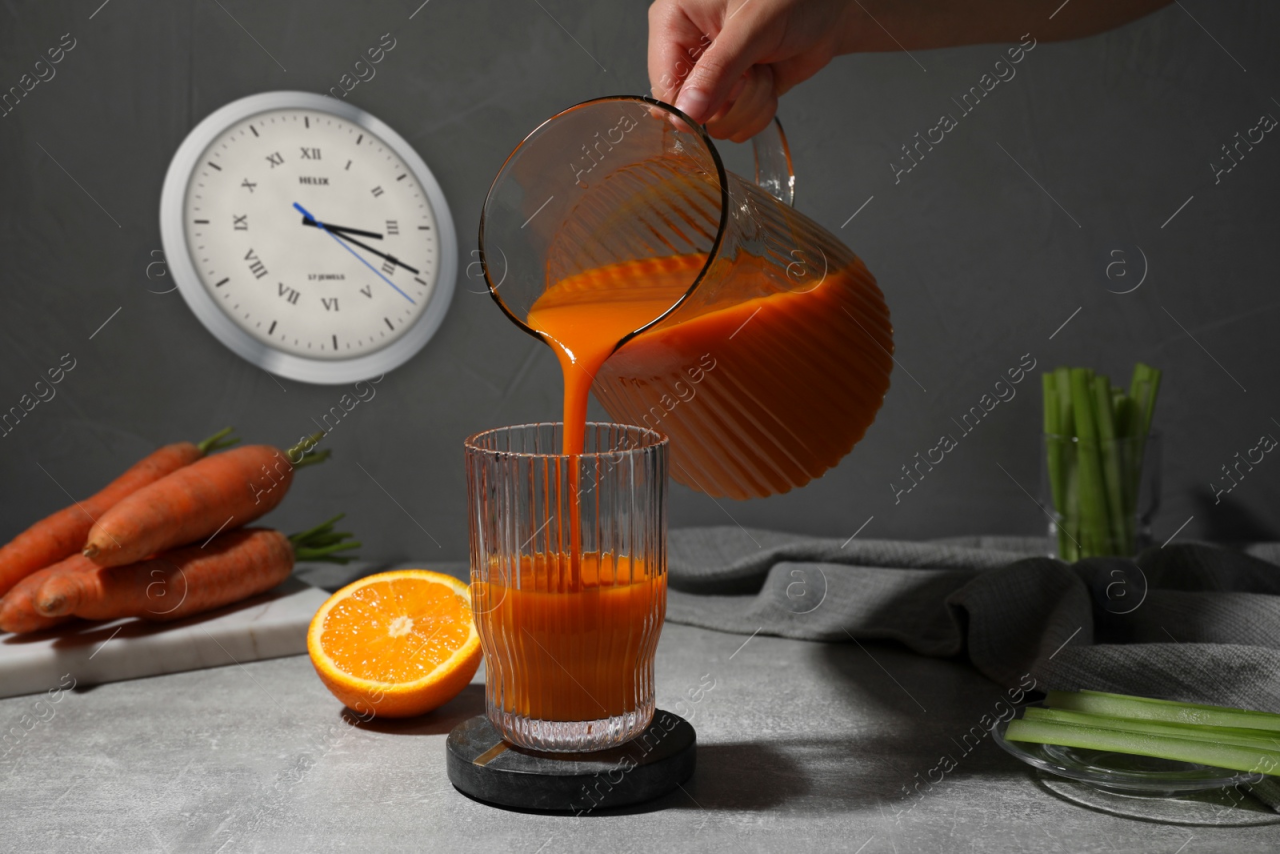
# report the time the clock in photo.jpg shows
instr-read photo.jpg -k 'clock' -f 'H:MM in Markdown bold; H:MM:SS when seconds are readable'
**3:19:22**
